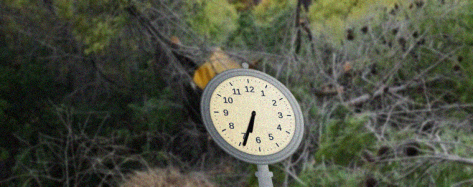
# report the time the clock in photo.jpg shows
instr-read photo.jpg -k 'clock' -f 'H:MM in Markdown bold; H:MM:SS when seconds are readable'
**6:34**
